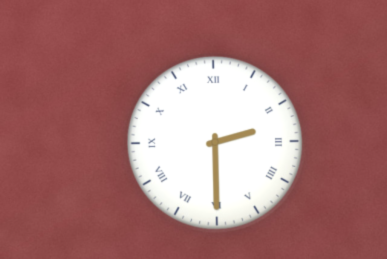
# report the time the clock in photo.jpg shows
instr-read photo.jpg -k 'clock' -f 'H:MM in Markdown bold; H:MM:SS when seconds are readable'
**2:30**
